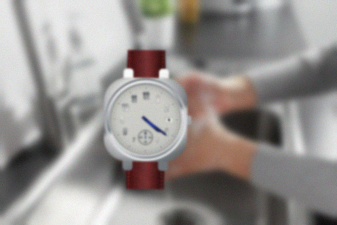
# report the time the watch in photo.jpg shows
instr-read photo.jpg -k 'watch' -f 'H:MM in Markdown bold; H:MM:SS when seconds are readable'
**4:21**
